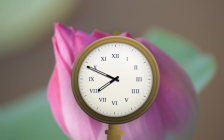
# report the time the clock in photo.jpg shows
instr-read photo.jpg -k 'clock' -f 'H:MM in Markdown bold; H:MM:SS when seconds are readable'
**7:49**
